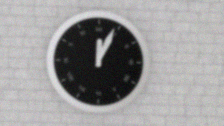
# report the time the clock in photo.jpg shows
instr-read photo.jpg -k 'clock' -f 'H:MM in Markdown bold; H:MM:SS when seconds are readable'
**12:04**
